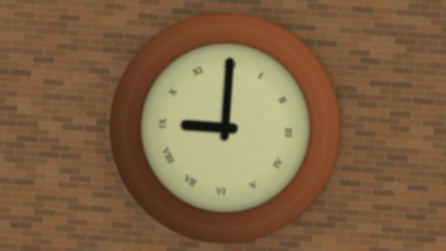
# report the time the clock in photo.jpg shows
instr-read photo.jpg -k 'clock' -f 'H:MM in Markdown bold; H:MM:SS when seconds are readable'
**9:00**
